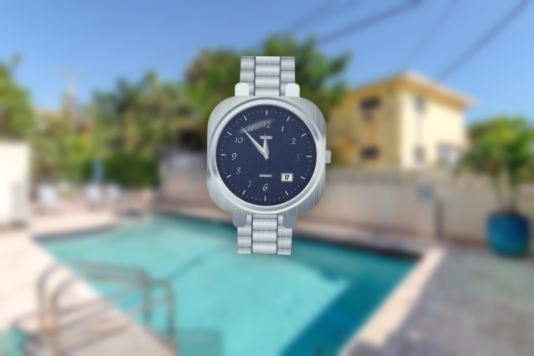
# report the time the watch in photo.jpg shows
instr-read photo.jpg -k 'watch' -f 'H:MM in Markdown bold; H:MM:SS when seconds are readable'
**11:53**
